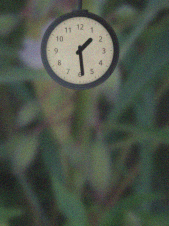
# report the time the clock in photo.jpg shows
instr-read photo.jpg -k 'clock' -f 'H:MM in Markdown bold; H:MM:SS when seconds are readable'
**1:29**
